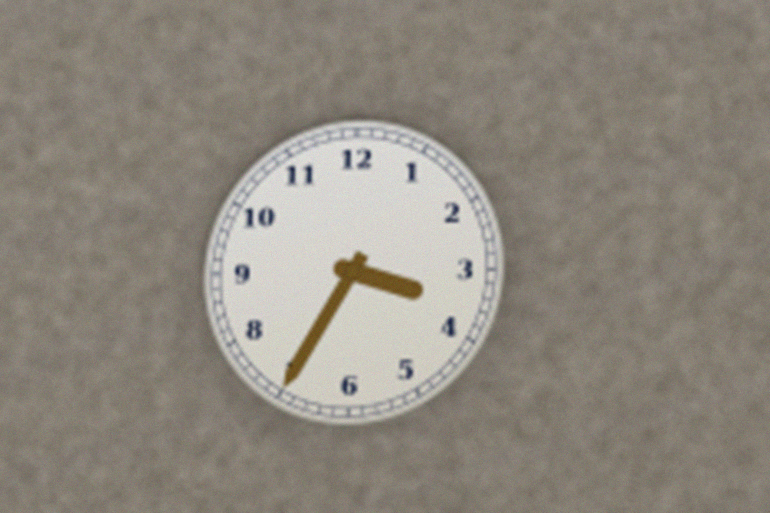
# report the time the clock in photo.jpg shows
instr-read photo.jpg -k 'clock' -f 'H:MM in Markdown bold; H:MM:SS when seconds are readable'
**3:35**
